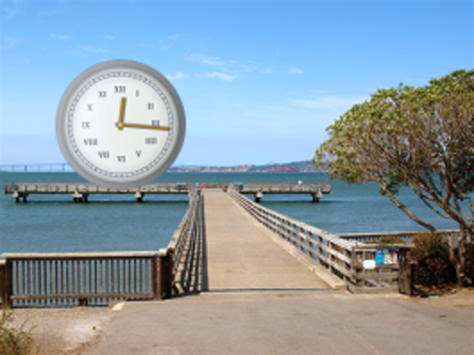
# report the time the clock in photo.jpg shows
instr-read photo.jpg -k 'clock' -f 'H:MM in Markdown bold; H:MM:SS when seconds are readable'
**12:16**
